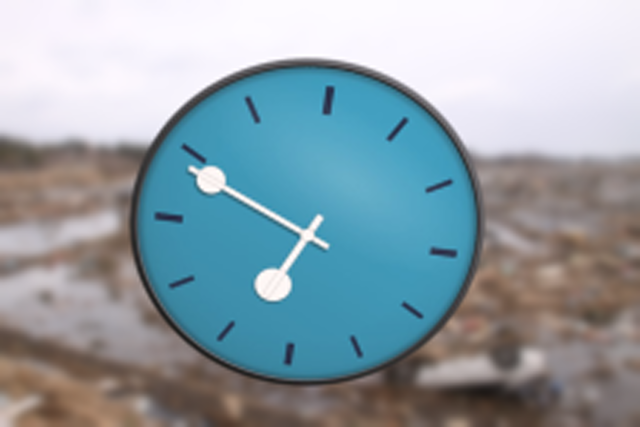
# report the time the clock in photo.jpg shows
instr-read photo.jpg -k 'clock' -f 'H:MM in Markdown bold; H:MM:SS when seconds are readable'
**6:49**
